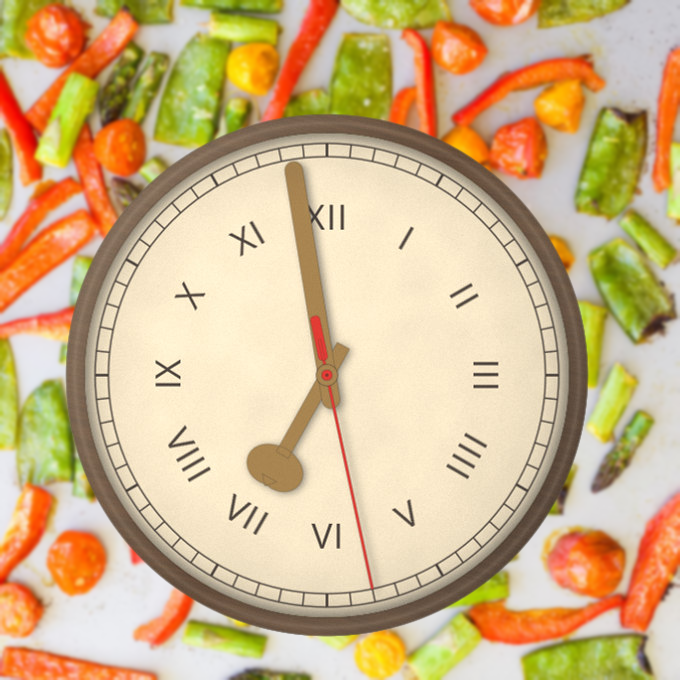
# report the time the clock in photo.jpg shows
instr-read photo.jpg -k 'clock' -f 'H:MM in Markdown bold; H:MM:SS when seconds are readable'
**6:58:28**
